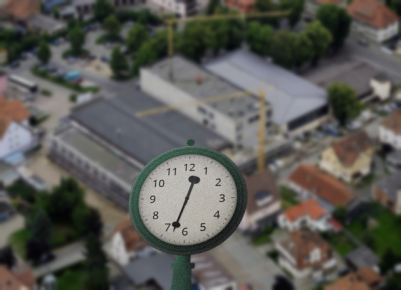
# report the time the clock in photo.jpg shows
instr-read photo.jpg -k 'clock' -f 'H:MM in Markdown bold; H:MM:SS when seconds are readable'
**12:33**
